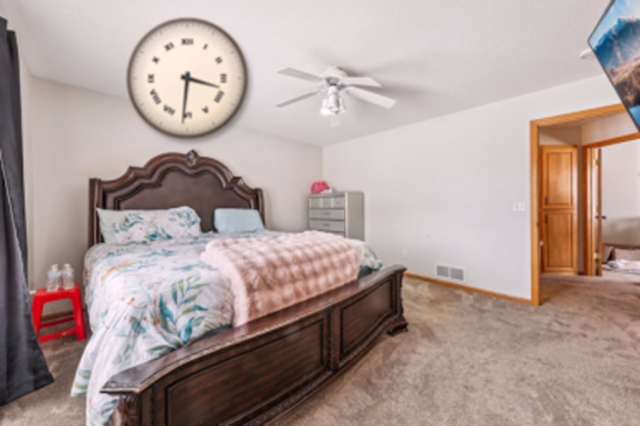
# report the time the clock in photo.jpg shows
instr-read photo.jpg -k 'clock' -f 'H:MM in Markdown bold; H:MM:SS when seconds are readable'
**3:31**
